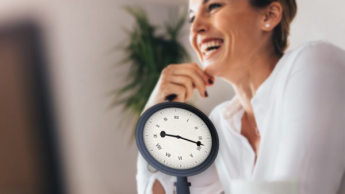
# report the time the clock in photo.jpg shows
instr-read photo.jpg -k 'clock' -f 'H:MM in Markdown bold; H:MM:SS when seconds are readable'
**9:18**
